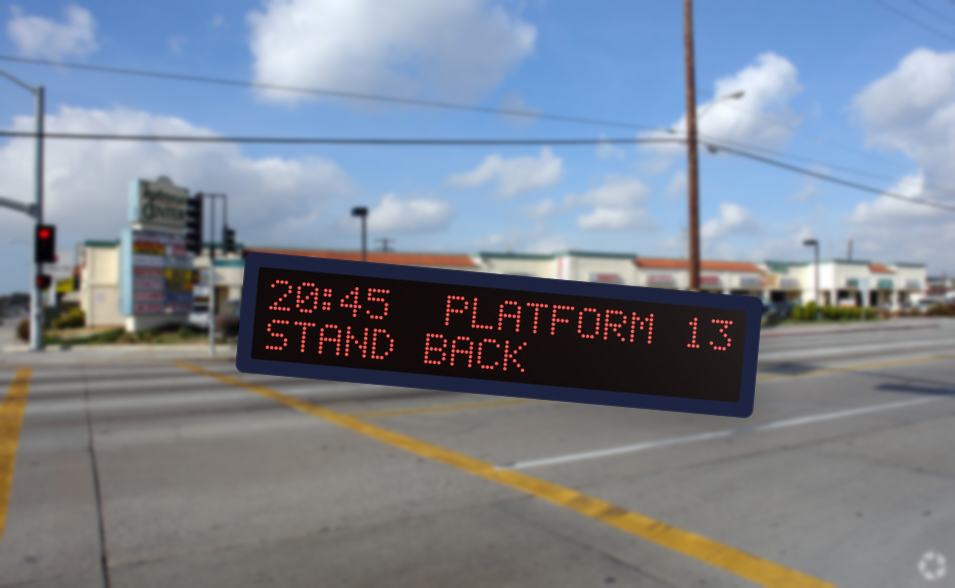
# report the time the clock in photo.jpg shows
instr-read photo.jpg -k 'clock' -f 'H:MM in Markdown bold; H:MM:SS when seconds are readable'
**20:45**
